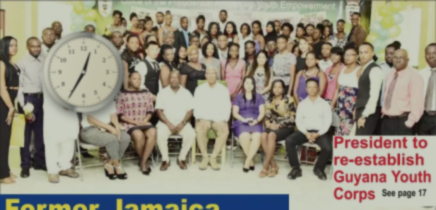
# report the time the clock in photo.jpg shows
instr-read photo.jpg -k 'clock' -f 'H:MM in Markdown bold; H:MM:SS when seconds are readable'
**12:35**
